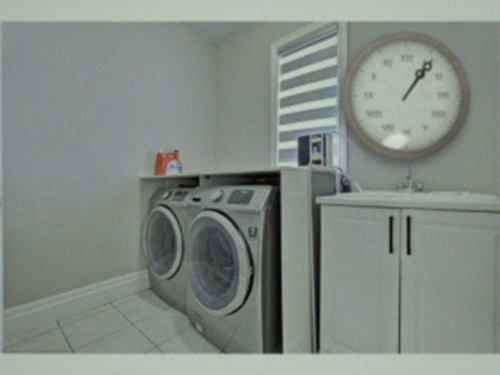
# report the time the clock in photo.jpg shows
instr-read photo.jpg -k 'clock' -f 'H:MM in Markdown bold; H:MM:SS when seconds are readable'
**1:06**
